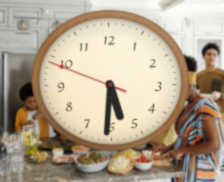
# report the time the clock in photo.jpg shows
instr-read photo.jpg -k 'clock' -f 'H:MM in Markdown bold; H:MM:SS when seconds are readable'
**5:30:49**
